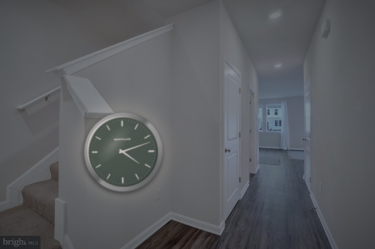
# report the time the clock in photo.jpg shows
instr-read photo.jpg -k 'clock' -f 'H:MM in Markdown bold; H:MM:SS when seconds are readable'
**4:12**
